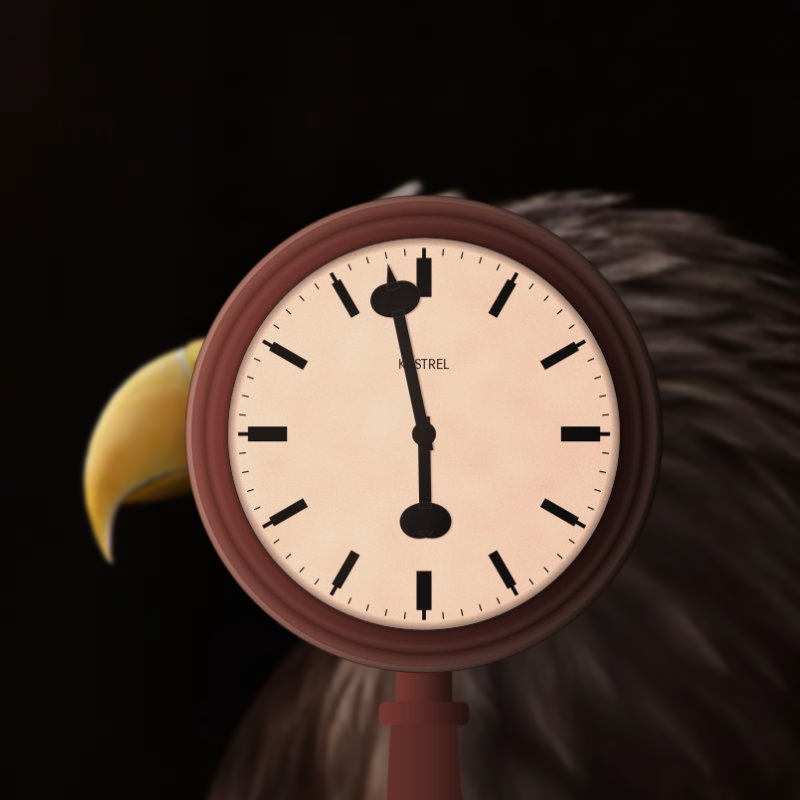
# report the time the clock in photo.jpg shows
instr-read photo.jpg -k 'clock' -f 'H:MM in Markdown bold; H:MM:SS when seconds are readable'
**5:58**
